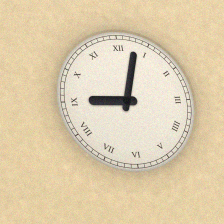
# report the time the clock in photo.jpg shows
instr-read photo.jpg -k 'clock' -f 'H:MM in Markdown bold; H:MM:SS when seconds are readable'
**9:03**
